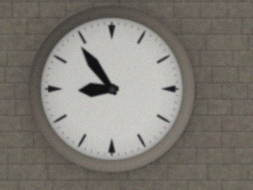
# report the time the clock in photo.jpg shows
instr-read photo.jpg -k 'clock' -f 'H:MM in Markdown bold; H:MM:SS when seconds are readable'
**8:54**
